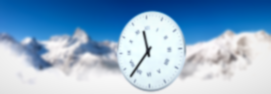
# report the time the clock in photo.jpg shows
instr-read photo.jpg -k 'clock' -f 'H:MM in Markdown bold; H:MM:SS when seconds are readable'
**11:37**
